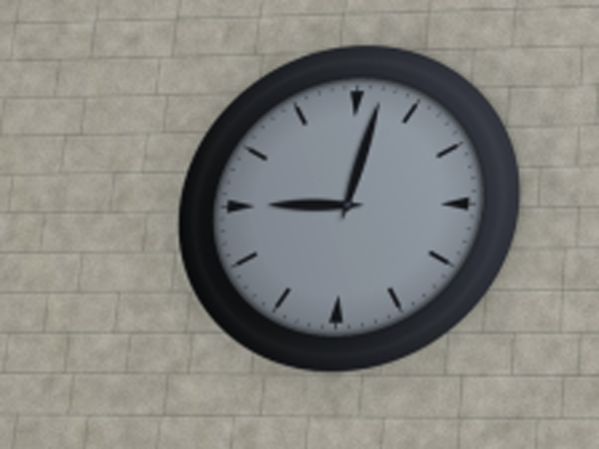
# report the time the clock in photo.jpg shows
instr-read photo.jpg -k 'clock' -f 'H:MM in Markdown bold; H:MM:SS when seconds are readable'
**9:02**
